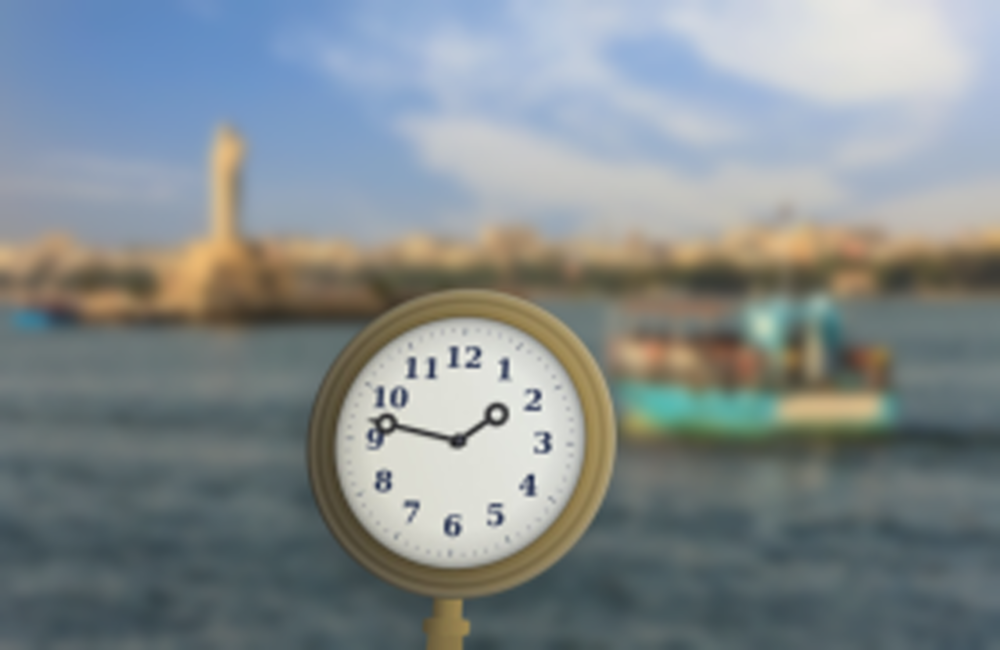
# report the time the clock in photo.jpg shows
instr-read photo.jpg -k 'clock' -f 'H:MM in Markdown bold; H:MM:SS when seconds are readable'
**1:47**
